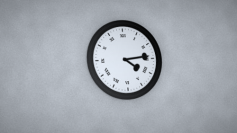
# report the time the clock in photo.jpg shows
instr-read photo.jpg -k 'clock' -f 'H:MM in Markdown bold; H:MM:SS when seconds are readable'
**4:14**
